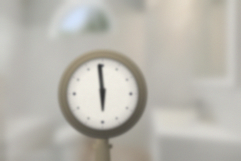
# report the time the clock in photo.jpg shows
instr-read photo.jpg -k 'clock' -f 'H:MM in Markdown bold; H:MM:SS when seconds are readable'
**5:59**
